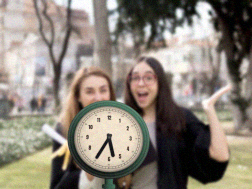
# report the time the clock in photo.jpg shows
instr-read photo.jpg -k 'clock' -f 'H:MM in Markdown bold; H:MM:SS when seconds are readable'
**5:35**
